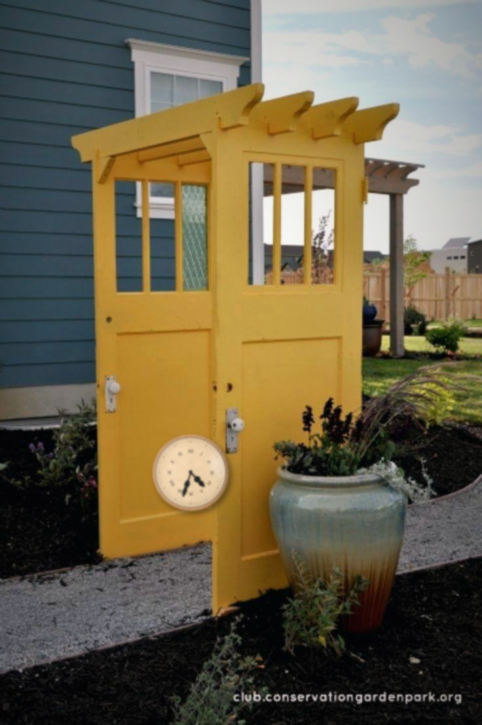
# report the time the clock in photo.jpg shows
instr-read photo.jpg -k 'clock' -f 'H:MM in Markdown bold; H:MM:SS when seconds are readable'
**4:33**
